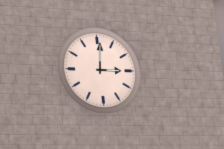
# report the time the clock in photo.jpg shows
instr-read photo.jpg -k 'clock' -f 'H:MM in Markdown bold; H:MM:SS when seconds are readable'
**3:01**
